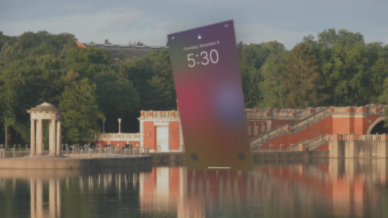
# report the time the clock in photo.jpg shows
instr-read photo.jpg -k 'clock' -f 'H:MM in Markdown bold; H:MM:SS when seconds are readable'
**5:30**
